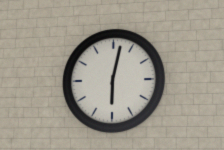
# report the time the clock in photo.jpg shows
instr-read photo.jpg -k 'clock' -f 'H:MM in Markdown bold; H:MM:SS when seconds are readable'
**6:02**
